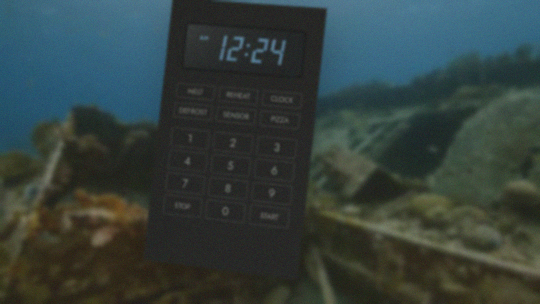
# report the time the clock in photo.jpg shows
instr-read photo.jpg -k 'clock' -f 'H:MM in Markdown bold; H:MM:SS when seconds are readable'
**12:24**
